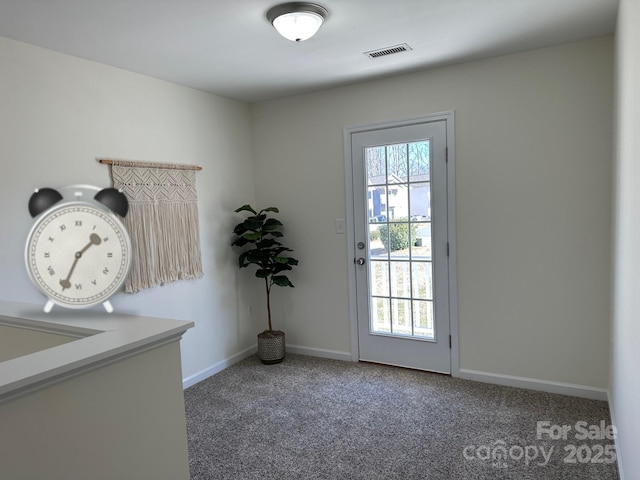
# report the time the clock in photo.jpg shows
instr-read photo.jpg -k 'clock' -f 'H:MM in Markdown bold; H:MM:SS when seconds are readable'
**1:34**
